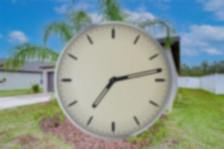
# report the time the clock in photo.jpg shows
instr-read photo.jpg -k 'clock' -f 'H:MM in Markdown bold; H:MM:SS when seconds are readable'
**7:13**
